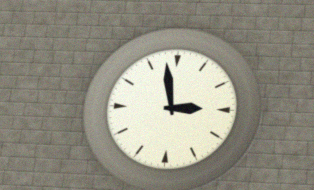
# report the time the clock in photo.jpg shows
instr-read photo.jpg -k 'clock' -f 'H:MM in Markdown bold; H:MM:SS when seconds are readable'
**2:58**
